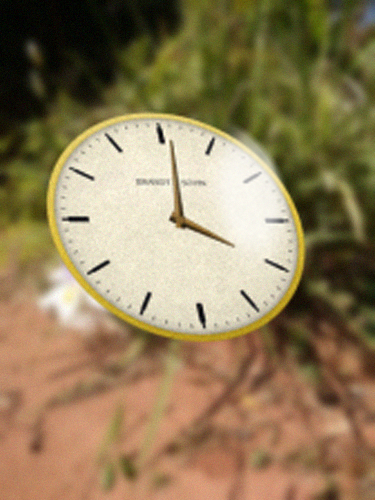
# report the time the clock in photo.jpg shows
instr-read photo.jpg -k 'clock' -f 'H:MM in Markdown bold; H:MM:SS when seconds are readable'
**4:01**
